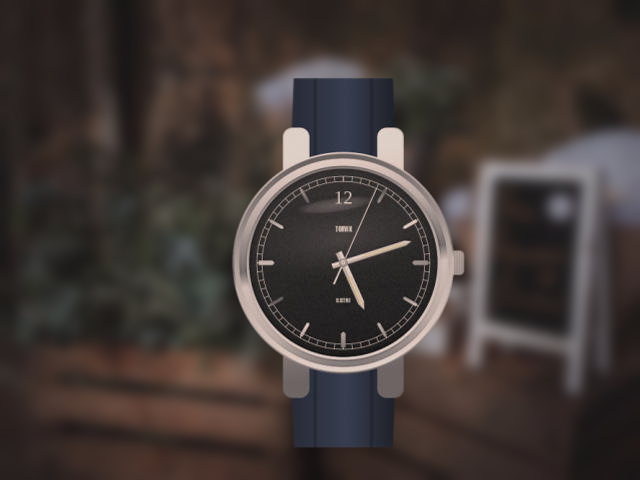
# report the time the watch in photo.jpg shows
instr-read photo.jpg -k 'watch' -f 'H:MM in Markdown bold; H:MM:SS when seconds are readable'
**5:12:04**
